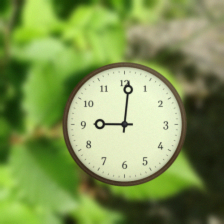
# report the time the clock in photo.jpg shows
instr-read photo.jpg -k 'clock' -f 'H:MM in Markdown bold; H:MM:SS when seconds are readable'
**9:01**
